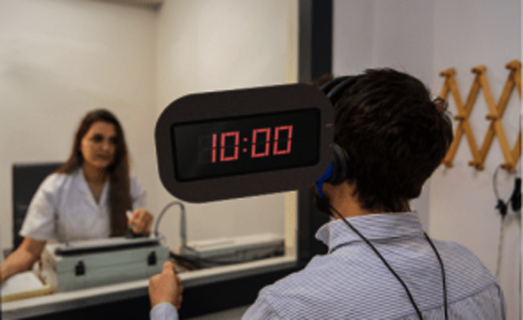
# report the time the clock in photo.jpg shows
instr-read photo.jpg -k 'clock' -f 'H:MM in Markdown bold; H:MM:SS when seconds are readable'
**10:00**
